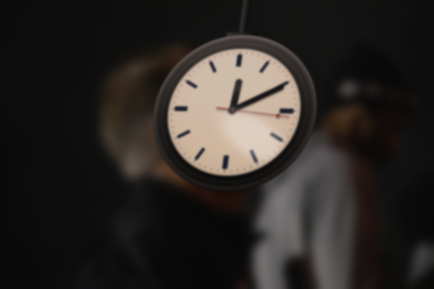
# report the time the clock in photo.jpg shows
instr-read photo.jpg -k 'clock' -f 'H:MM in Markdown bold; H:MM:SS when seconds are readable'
**12:10:16**
